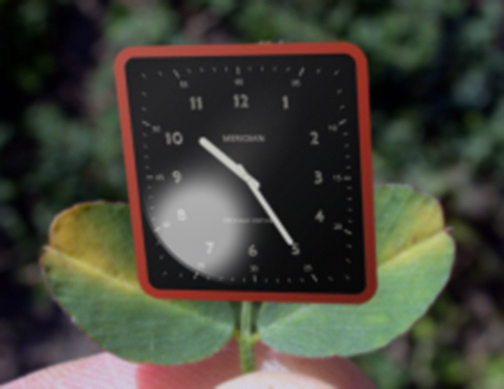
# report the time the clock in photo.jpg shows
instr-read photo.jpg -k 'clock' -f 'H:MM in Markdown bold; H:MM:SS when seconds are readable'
**10:25**
